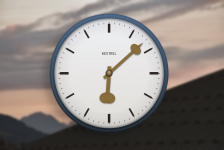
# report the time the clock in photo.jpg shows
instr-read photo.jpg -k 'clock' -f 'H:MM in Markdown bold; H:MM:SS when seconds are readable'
**6:08**
